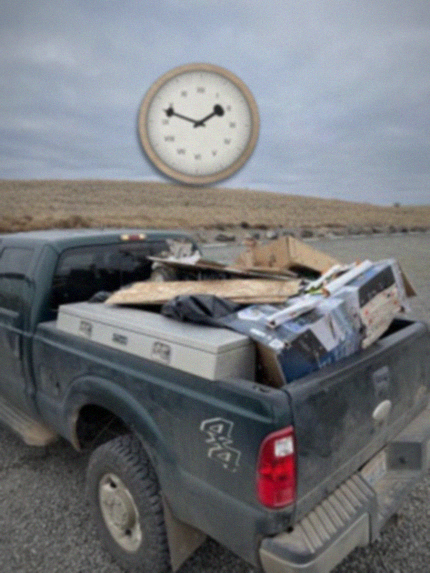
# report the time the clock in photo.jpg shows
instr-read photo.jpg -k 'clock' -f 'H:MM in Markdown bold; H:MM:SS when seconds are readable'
**1:48**
